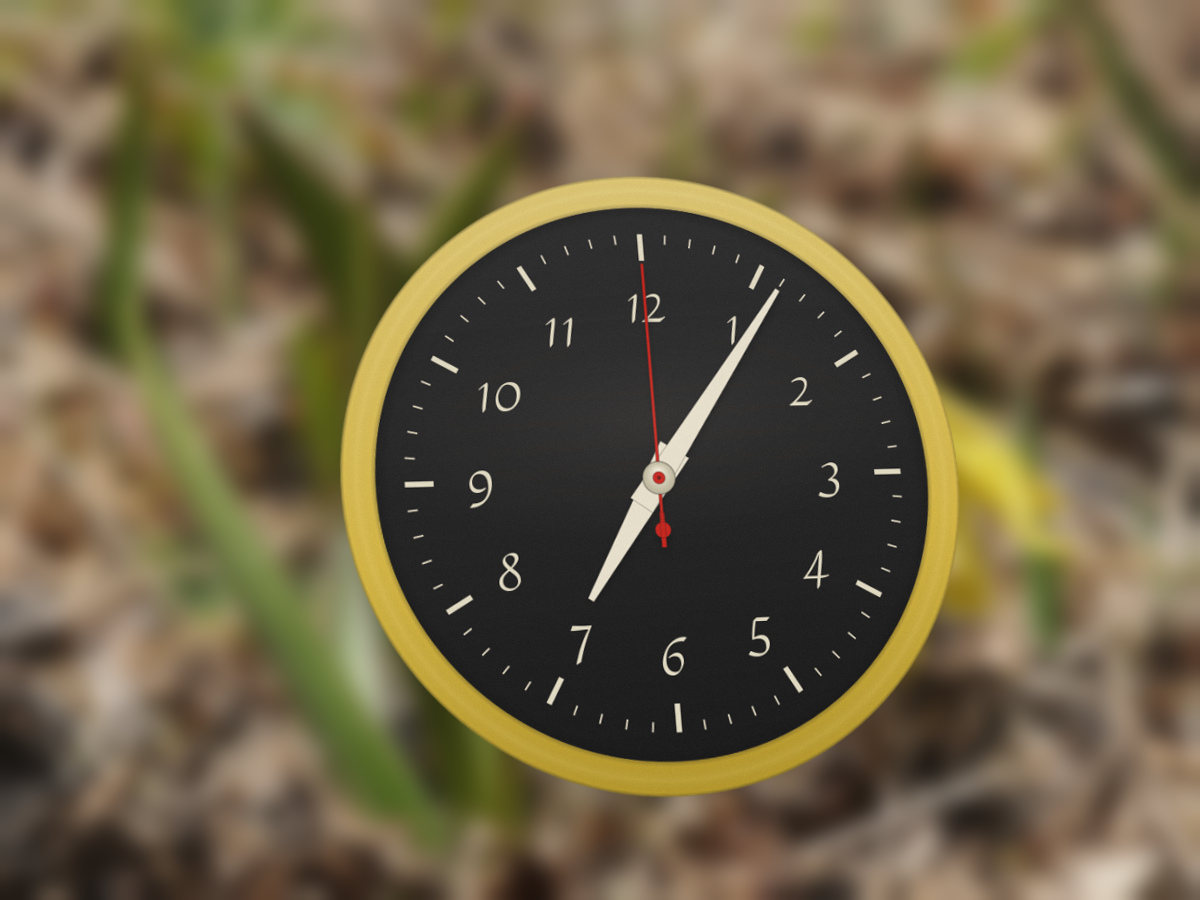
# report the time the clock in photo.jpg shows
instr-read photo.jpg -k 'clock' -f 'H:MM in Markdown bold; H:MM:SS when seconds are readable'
**7:06:00**
